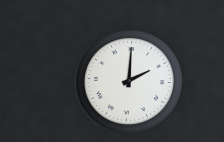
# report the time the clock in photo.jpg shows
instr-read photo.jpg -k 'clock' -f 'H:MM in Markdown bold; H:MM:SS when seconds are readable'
**2:00**
